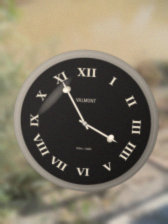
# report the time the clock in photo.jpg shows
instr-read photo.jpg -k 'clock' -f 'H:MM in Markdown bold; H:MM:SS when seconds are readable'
**3:55**
